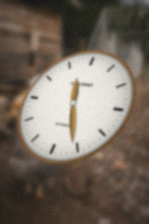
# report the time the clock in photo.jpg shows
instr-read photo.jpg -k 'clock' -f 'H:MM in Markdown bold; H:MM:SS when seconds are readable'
**11:26**
